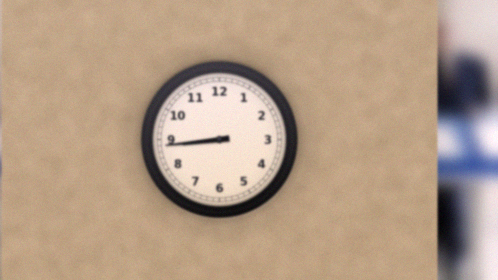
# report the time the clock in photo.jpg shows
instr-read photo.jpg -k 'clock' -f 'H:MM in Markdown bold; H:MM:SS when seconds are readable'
**8:44**
